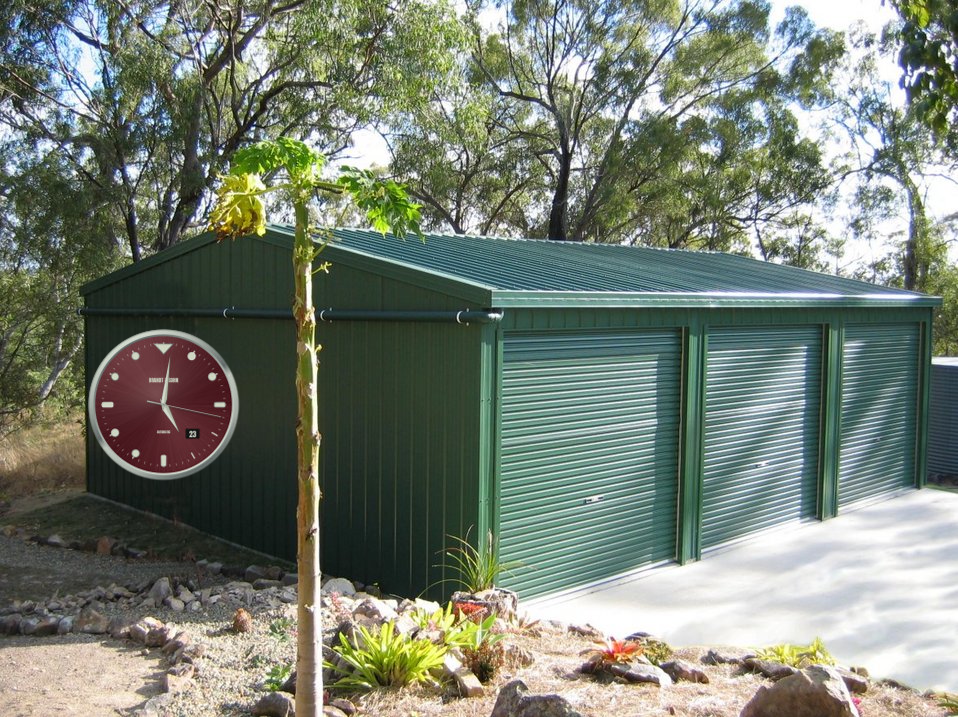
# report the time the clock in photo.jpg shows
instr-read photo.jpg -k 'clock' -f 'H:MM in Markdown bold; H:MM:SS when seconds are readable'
**5:01:17**
